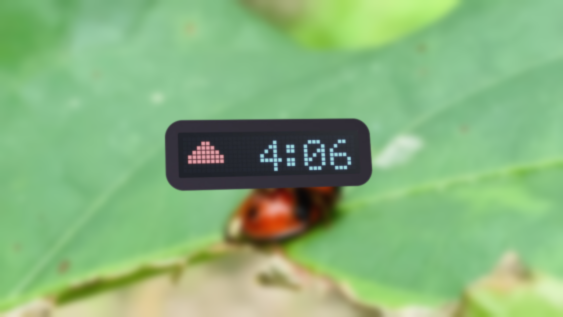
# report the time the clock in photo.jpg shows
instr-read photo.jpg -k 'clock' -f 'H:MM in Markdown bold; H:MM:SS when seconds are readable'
**4:06**
